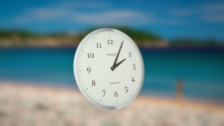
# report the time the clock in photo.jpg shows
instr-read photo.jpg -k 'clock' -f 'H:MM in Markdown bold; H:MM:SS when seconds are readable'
**2:05**
